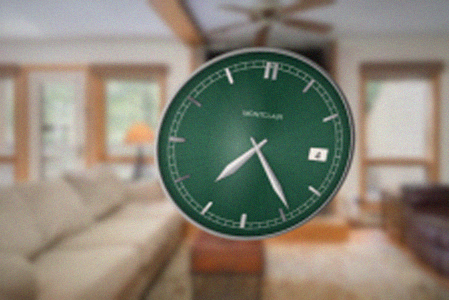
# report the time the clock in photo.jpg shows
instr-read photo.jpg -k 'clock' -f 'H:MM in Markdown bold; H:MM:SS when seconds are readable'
**7:24**
